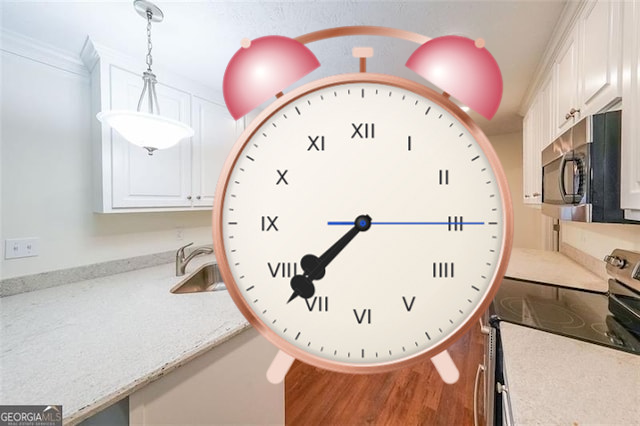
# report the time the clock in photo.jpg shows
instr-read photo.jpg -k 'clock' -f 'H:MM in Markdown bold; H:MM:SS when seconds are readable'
**7:37:15**
